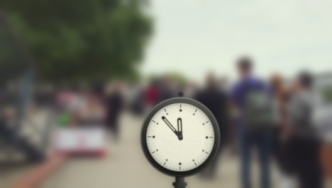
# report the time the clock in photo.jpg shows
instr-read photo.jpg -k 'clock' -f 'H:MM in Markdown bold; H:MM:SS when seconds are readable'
**11:53**
